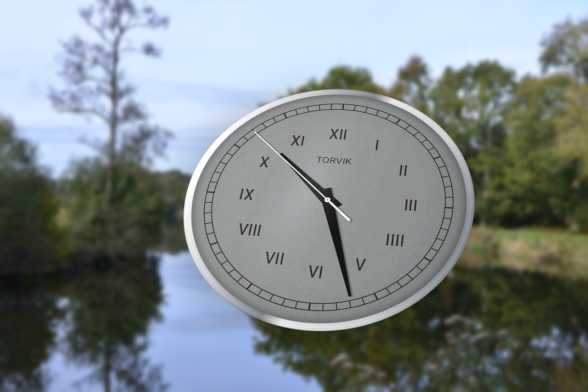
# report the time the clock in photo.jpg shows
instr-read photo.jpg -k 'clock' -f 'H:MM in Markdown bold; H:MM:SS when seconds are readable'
**10:26:52**
